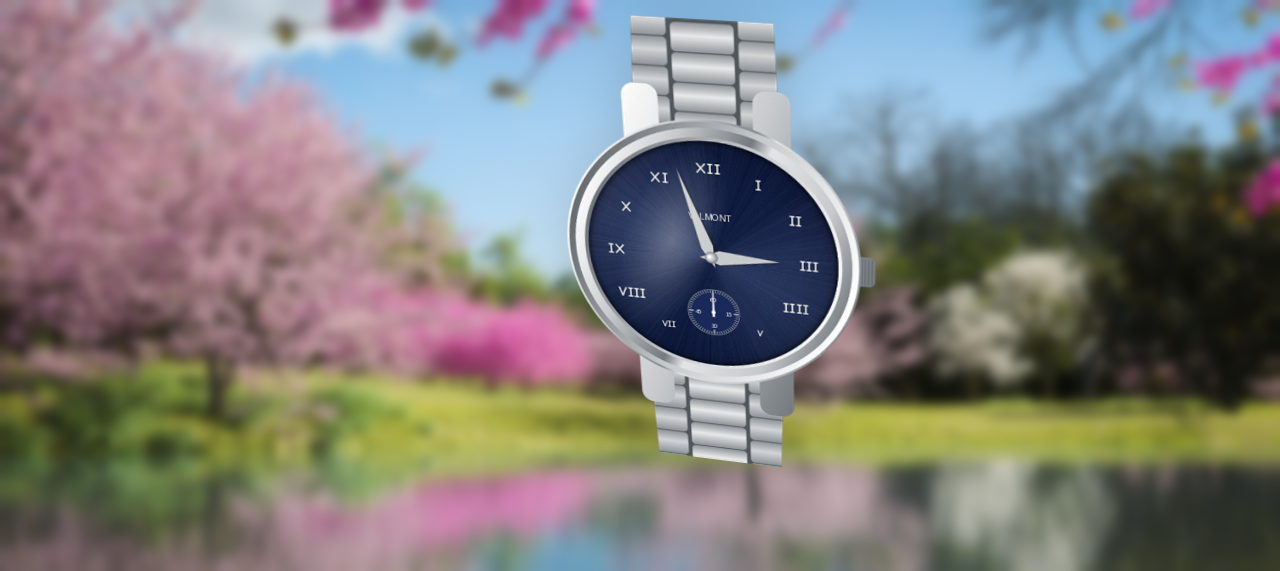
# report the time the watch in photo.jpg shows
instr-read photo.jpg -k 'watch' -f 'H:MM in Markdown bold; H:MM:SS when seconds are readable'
**2:57**
